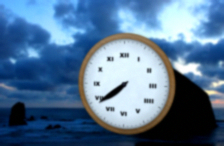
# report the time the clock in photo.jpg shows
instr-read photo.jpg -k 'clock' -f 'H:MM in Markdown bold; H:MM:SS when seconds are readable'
**7:39**
